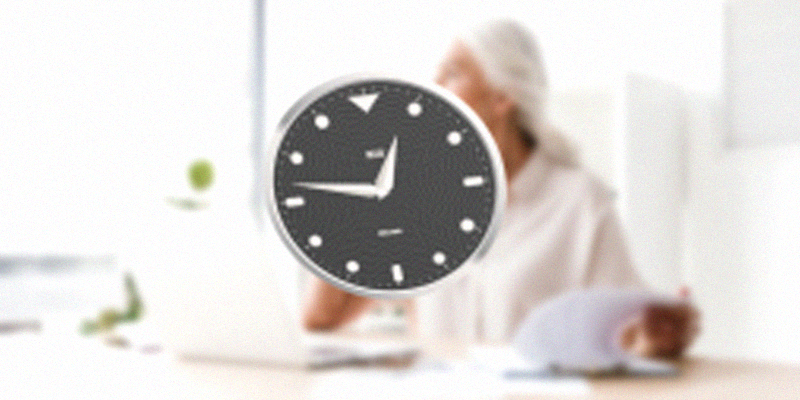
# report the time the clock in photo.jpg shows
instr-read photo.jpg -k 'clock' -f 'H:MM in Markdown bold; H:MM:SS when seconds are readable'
**12:47**
